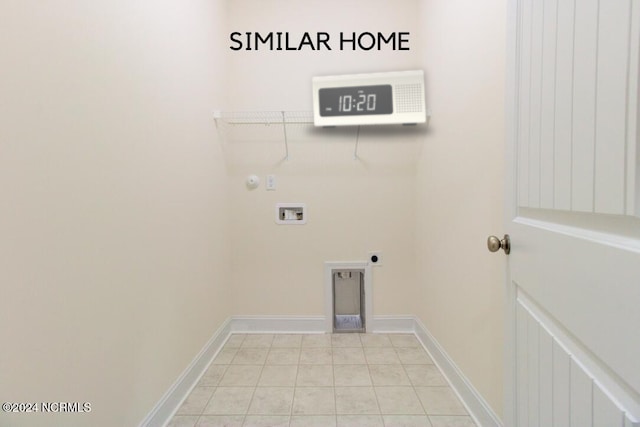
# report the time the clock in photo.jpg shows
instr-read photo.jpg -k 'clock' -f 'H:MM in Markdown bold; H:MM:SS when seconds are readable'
**10:20**
